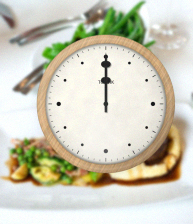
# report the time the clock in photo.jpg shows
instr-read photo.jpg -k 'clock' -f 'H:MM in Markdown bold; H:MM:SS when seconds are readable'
**12:00**
